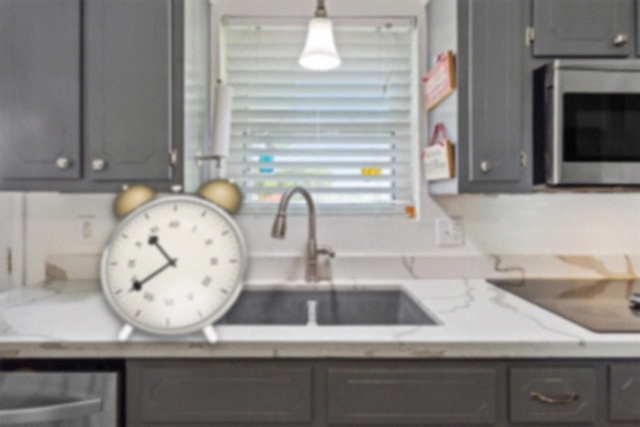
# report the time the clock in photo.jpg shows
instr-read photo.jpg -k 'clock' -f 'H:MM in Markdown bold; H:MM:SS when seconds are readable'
**10:39**
